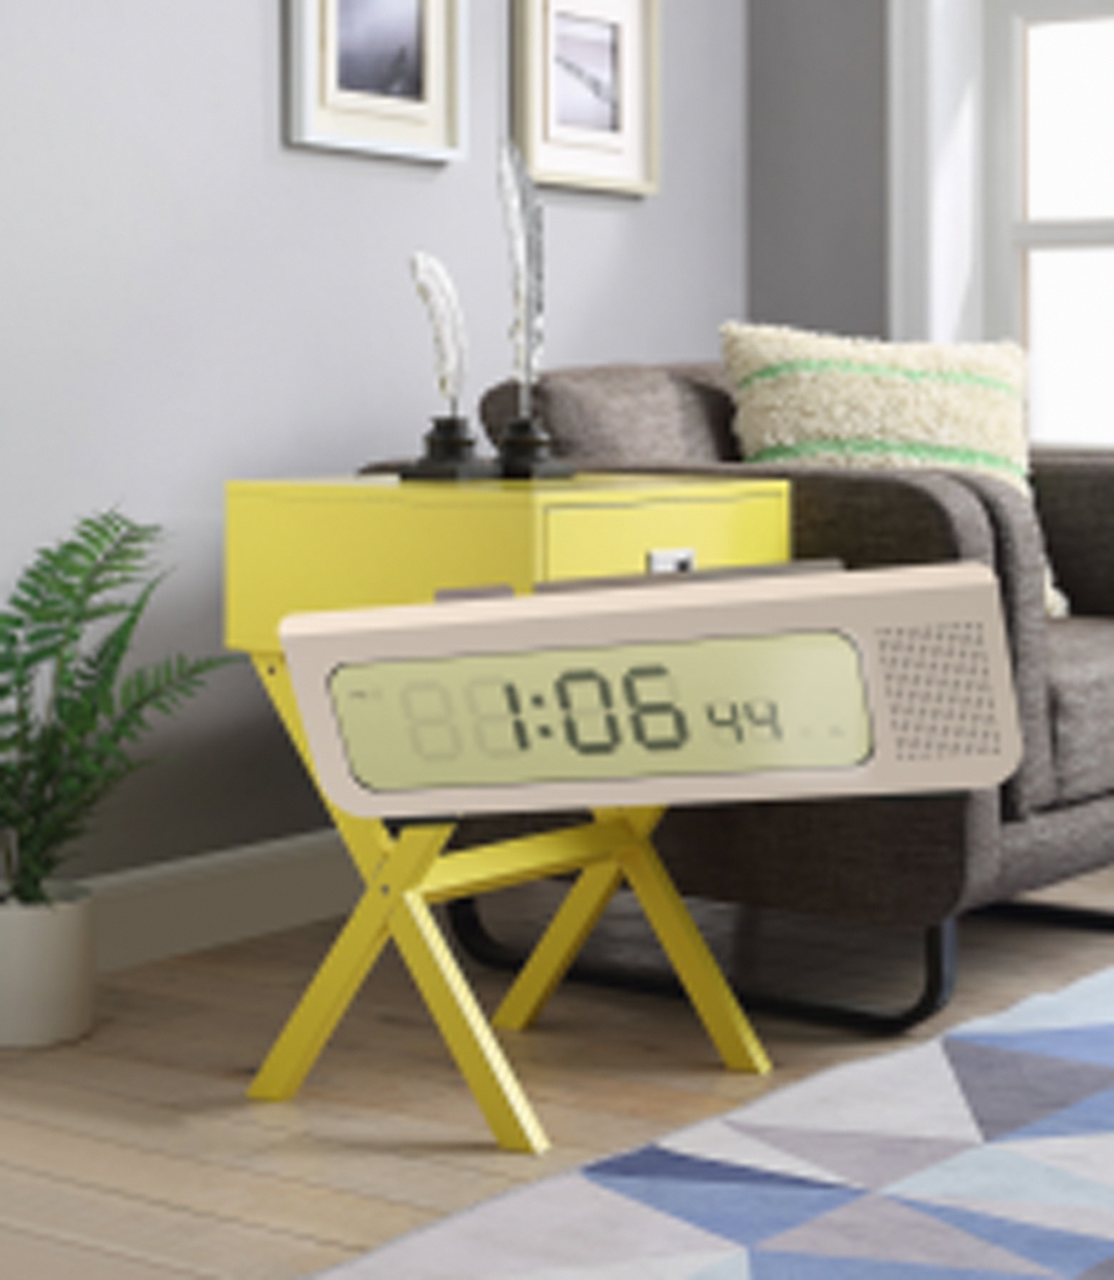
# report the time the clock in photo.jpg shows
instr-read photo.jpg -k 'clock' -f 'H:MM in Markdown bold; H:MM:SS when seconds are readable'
**1:06:44**
